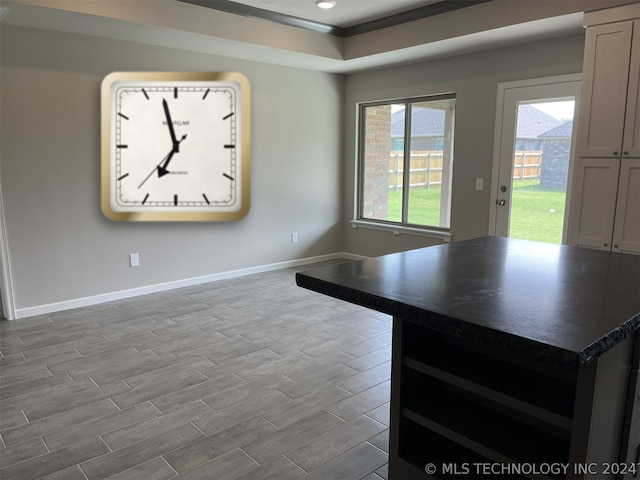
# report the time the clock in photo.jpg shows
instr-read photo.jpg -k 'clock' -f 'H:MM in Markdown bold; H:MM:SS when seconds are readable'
**6:57:37**
